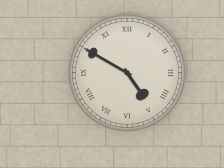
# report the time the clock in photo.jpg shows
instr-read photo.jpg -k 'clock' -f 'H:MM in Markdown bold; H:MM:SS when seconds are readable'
**4:50**
